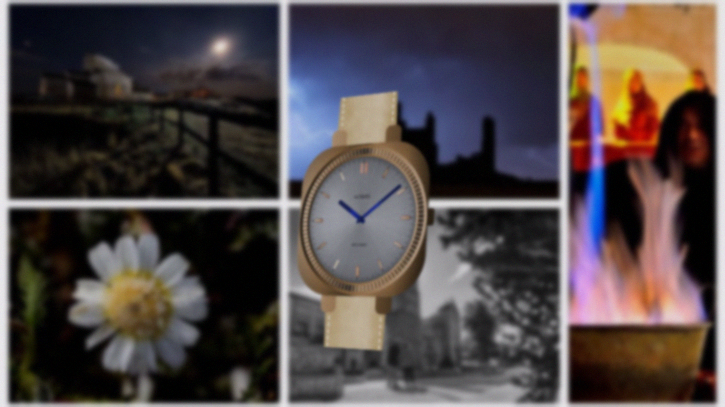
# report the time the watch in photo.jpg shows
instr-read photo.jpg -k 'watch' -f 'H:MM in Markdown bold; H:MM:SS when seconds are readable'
**10:09**
